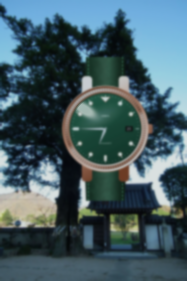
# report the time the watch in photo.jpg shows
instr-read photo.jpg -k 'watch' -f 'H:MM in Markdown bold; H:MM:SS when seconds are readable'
**6:45**
